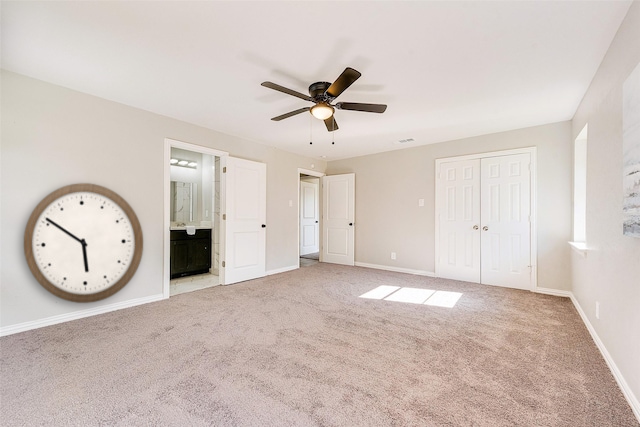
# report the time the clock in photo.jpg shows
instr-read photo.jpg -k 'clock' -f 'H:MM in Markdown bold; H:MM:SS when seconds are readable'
**5:51**
